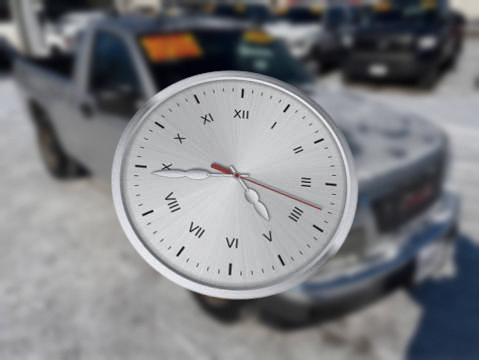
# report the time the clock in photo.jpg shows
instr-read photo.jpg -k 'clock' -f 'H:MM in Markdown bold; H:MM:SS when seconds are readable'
**4:44:18**
